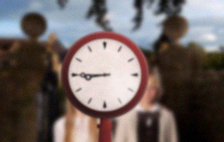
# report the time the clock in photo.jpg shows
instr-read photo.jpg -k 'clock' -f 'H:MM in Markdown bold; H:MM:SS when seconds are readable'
**8:45**
